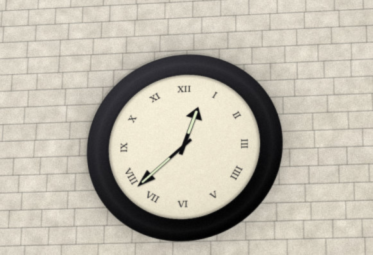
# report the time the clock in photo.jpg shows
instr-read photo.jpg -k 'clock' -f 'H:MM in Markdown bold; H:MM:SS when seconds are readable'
**12:38**
